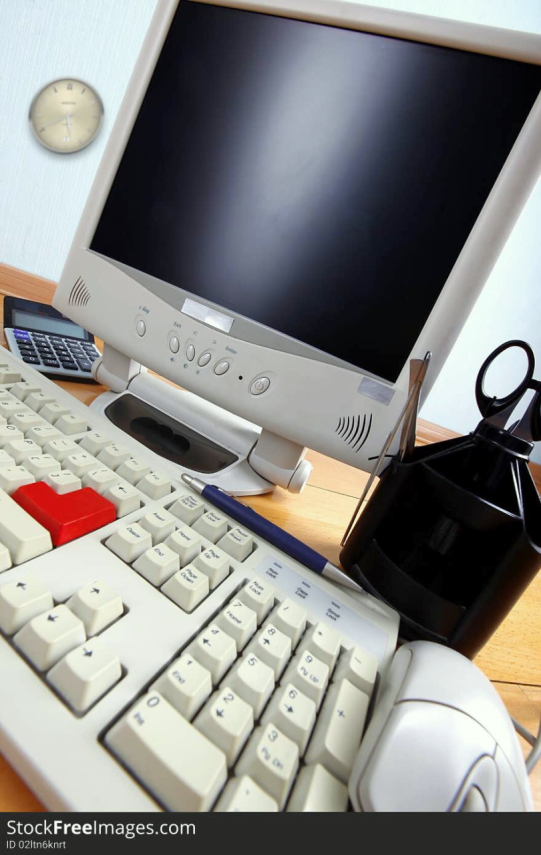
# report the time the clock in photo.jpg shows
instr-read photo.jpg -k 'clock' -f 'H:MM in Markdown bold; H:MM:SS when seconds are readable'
**5:41**
